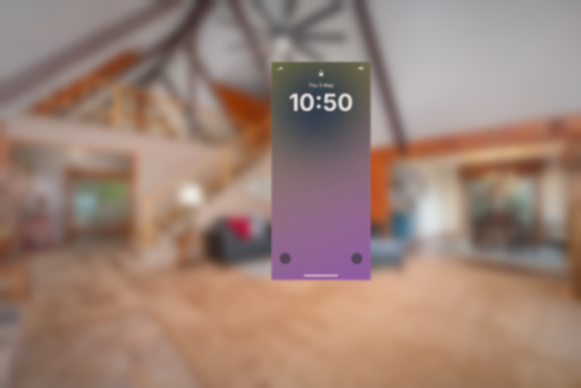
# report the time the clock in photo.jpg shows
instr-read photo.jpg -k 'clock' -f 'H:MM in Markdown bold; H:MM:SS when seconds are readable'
**10:50**
